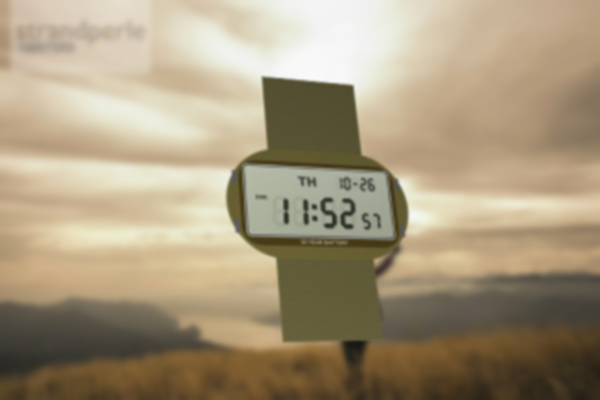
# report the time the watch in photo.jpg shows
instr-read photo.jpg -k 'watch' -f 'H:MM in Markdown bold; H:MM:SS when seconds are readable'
**11:52:57**
